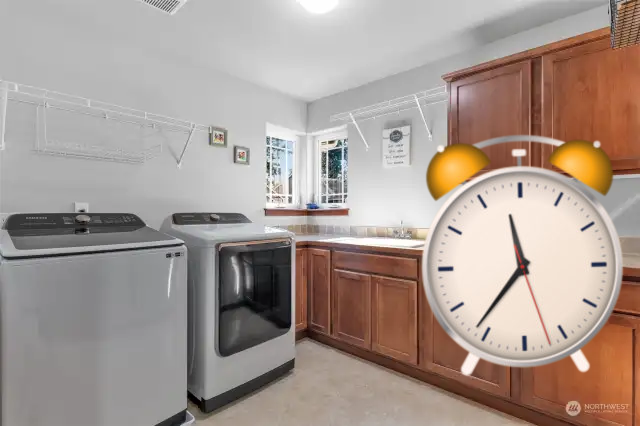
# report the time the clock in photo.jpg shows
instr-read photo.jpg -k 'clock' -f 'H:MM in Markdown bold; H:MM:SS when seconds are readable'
**11:36:27**
